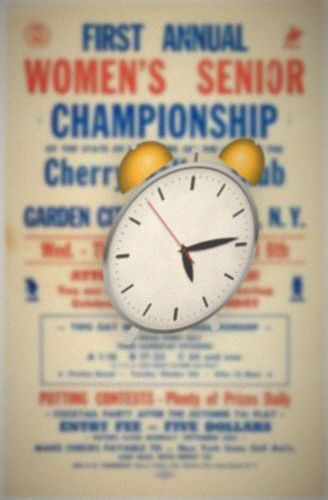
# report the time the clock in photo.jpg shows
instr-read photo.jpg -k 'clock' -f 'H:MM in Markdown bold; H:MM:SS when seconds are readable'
**5:13:53**
